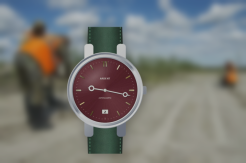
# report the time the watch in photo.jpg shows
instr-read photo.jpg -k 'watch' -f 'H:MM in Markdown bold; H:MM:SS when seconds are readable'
**9:17**
